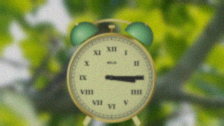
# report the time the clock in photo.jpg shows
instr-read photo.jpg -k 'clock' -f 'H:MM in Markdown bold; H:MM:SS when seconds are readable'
**3:15**
